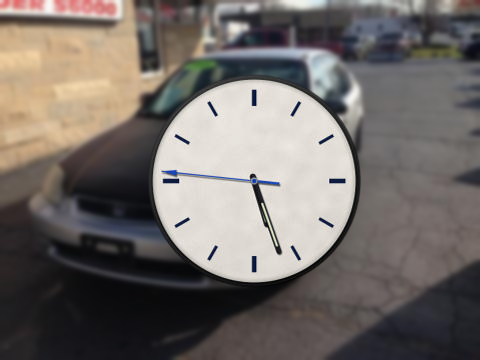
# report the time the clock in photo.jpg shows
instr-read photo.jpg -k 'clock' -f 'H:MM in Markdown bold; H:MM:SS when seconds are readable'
**5:26:46**
